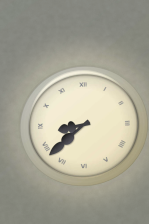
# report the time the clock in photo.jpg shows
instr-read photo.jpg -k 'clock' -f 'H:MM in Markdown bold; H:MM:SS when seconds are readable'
**8:38**
